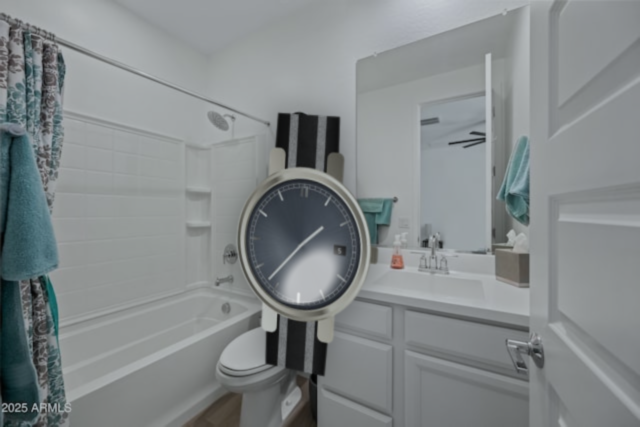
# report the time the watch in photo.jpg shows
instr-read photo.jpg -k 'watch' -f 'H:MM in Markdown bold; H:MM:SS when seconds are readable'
**1:37**
